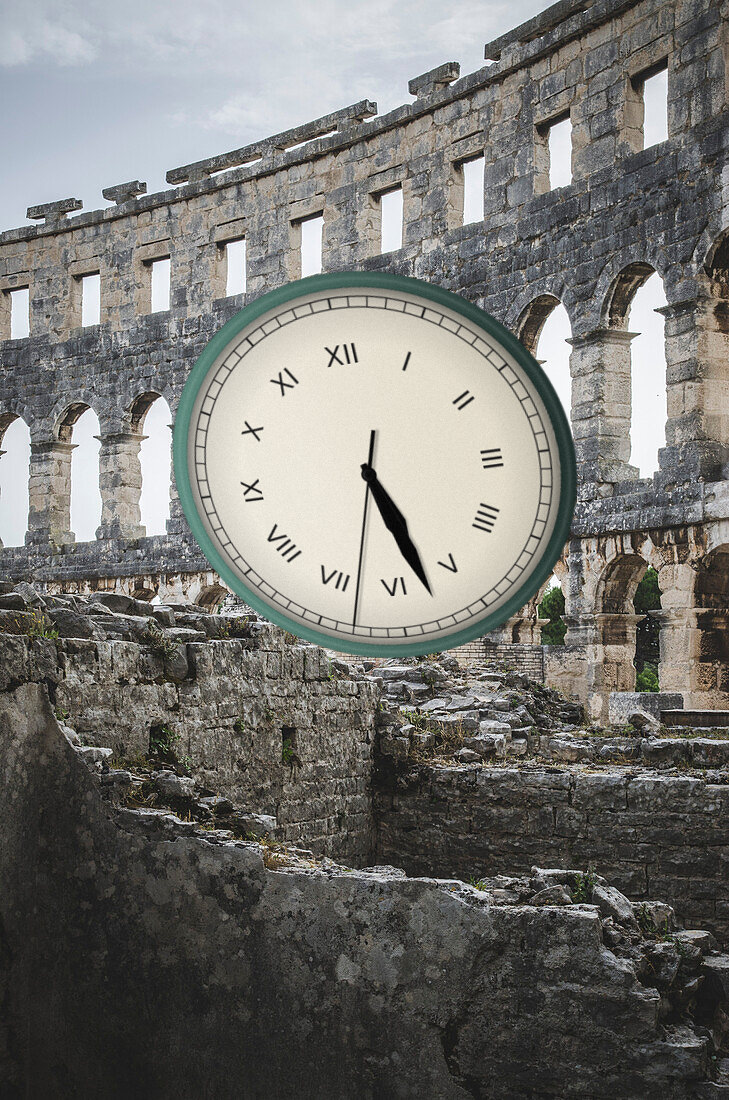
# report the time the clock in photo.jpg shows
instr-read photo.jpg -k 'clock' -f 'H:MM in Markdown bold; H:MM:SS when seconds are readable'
**5:27:33**
